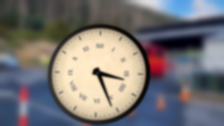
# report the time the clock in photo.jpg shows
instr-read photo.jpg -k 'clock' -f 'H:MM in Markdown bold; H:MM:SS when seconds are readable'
**3:26**
